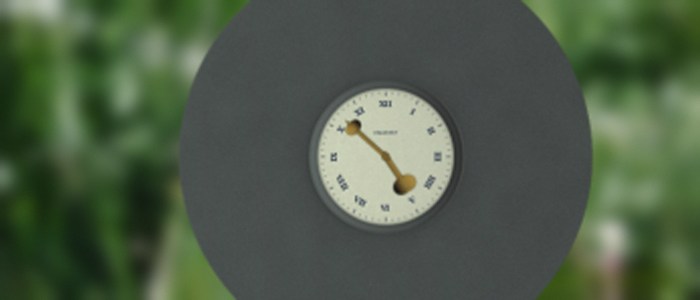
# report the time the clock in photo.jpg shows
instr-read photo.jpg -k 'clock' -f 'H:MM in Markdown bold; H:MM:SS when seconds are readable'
**4:52**
